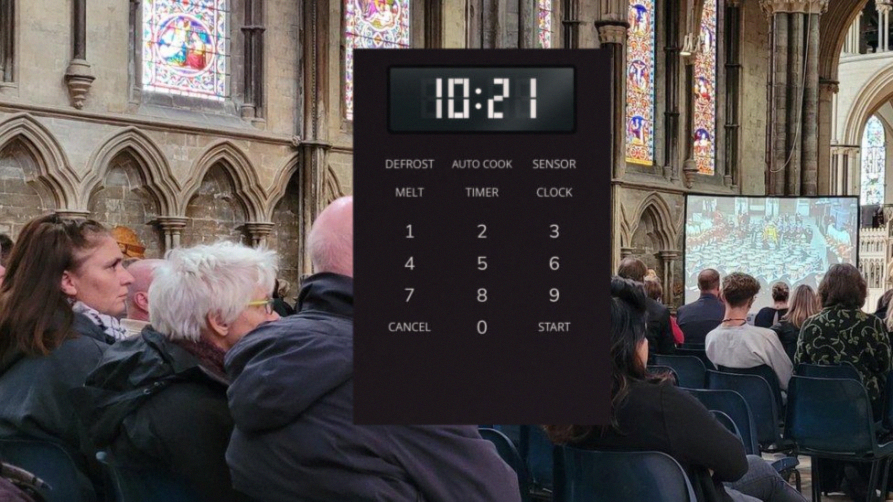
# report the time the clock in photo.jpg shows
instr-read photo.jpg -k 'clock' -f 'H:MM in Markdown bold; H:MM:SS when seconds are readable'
**10:21**
